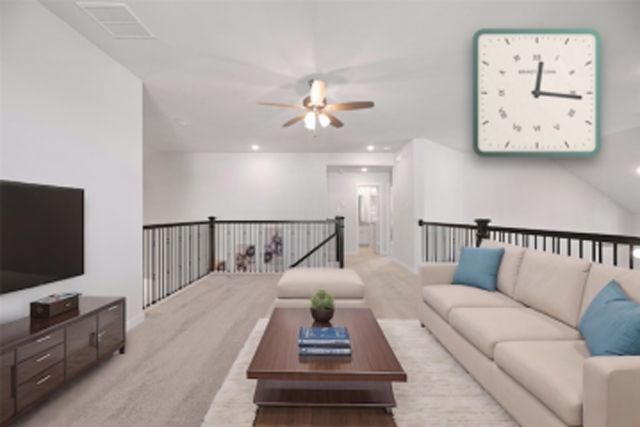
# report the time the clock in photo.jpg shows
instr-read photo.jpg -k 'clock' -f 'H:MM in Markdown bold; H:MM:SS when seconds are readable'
**12:16**
